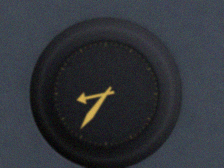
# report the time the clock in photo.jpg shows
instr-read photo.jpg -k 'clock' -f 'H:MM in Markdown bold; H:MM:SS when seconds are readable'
**8:36**
